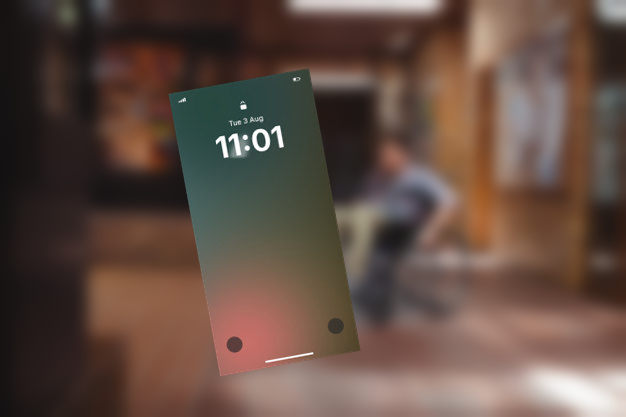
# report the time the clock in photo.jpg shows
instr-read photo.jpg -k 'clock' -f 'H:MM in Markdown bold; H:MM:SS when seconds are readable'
**11:01**
